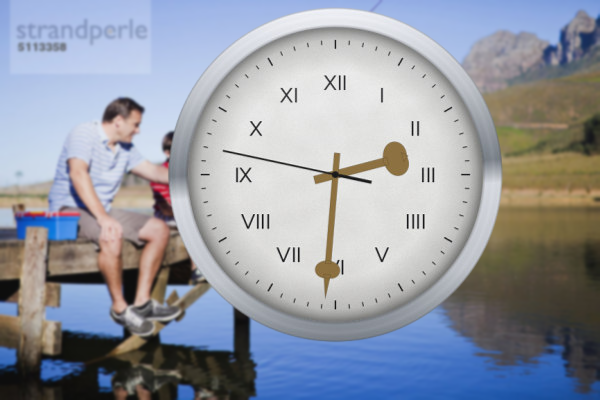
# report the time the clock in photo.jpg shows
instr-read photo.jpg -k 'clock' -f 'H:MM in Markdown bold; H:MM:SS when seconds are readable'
**2:30:47**
